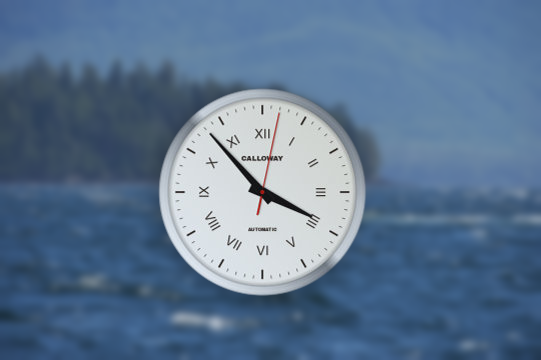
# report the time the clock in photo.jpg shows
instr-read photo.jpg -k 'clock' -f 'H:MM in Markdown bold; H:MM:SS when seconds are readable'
**3:53:02**
